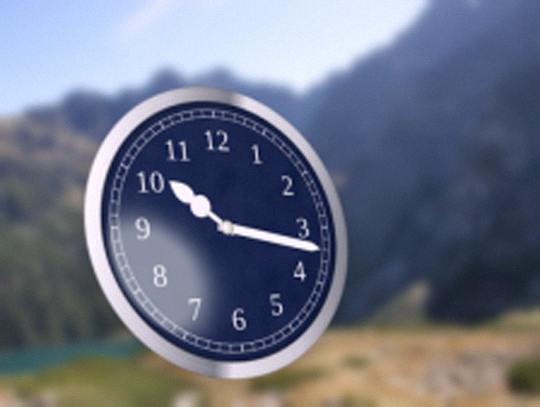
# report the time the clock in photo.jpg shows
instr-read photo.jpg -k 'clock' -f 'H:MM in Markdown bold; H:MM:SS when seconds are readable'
**10:17**
